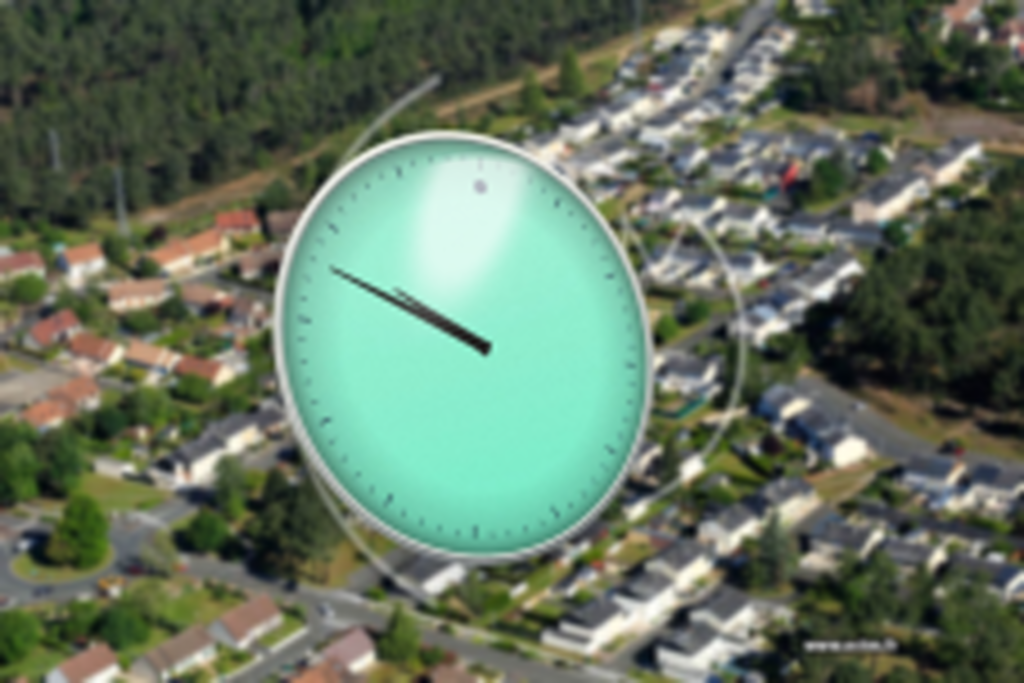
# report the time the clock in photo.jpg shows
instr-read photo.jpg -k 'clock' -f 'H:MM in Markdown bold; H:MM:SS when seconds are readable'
**9:48**
